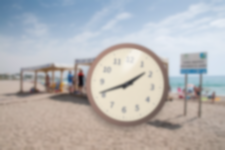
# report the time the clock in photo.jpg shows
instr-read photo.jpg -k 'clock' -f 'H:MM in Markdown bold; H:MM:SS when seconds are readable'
**1:41**
